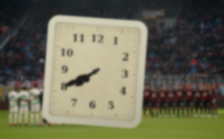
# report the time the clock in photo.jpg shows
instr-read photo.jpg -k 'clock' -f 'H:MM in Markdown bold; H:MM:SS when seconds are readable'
**7:40**
